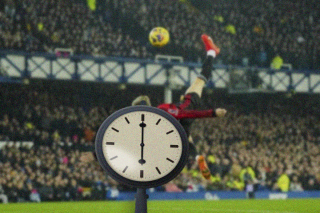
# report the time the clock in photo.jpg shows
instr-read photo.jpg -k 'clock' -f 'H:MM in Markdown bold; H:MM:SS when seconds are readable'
**6:00**
